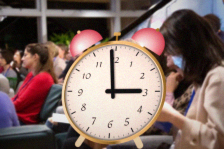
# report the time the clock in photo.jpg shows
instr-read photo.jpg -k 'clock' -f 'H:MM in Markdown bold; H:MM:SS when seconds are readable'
**2:59**
